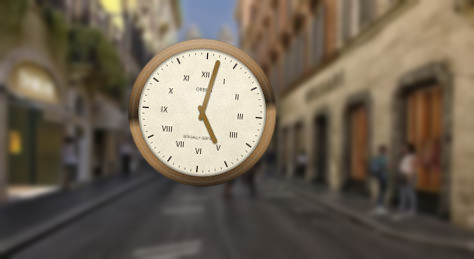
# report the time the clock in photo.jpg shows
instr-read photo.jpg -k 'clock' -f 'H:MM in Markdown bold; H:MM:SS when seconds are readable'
**5:02**
